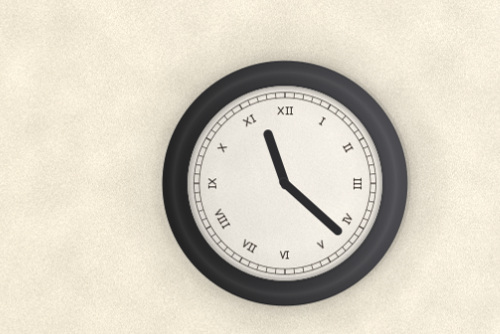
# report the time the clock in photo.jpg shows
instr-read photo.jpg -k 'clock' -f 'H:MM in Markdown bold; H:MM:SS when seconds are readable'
**11:22**
